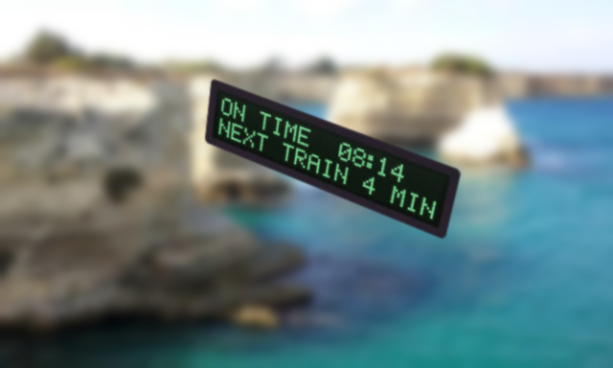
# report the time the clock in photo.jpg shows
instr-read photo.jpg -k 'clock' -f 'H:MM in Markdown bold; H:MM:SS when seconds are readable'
**8:14**
